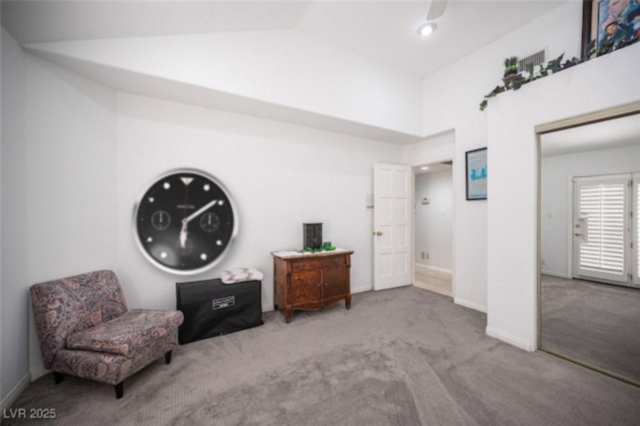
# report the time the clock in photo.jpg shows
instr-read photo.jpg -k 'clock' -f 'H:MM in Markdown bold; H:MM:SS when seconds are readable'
**6:09**
